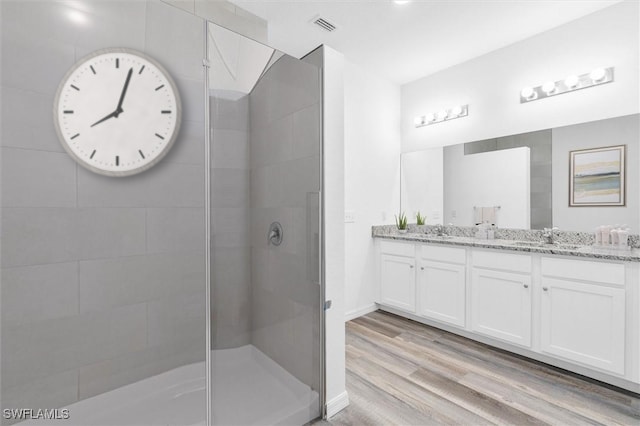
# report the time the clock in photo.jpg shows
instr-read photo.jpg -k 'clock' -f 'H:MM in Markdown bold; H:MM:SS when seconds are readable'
**8:03**
